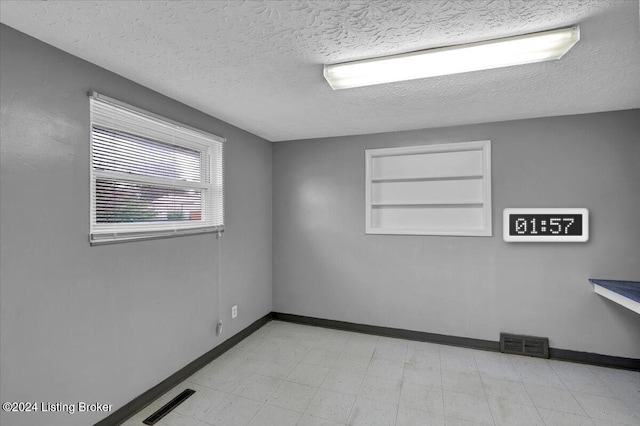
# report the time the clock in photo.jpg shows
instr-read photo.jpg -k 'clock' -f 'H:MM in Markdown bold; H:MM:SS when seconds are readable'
**1:57**
